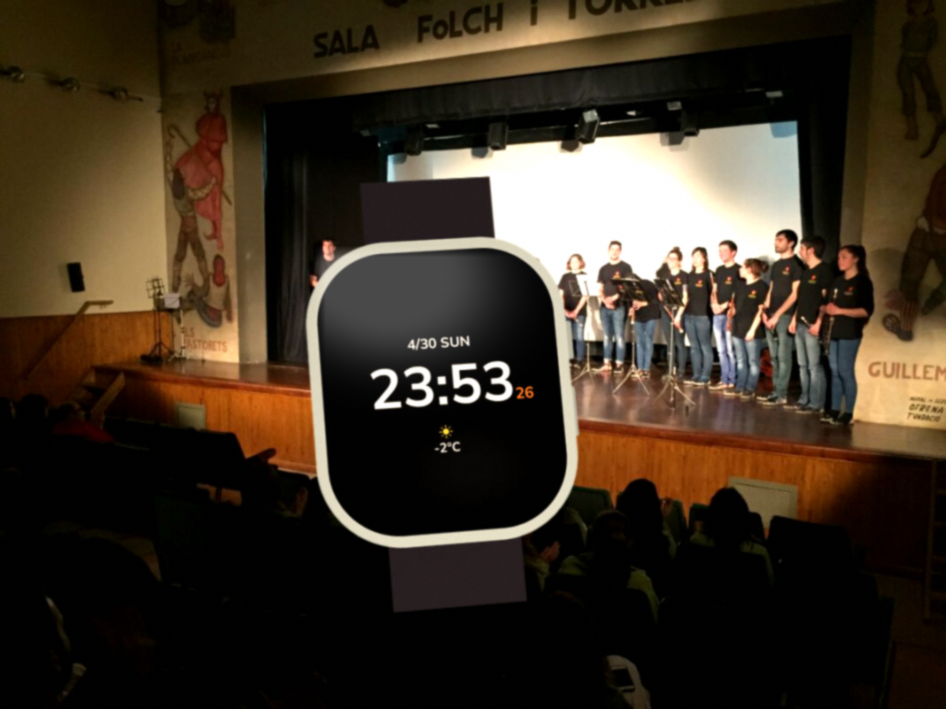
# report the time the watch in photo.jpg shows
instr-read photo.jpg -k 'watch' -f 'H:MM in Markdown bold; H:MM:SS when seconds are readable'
**23:53:26**
